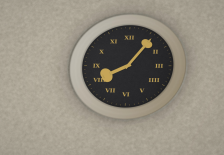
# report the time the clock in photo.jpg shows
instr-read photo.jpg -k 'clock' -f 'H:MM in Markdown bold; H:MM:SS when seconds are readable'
**8:06**
